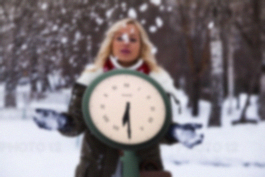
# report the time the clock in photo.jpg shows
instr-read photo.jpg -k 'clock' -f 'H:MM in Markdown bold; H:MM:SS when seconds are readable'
**6:30**
